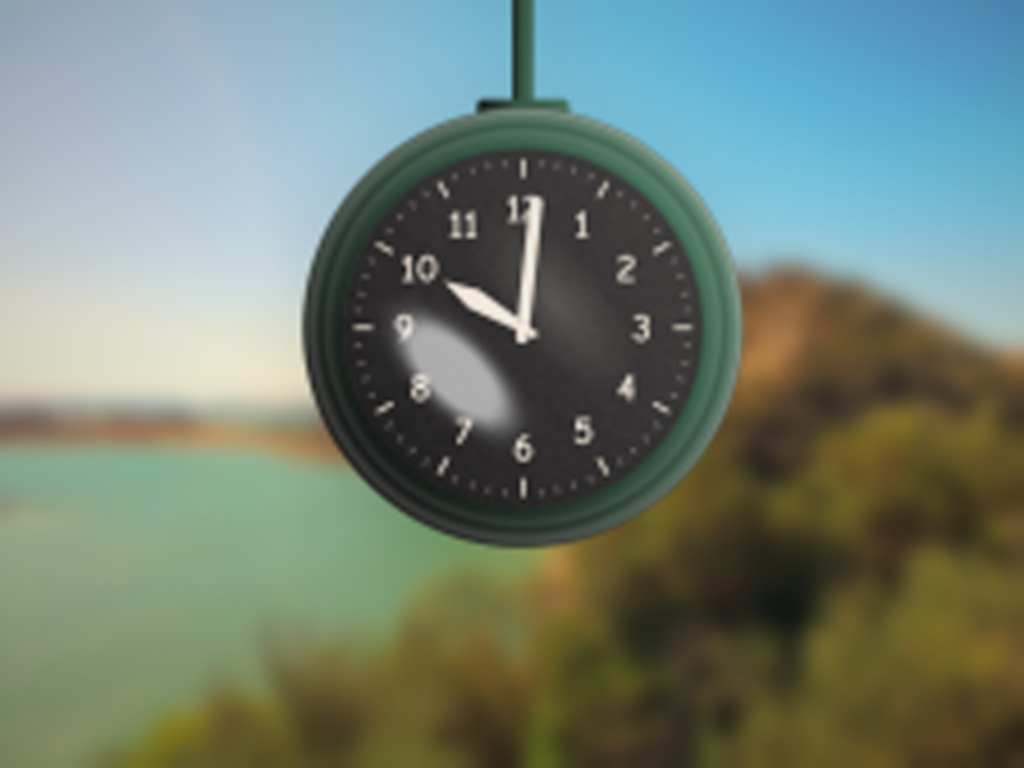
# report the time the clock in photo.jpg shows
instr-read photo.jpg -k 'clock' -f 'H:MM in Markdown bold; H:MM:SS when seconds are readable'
**10:01**
